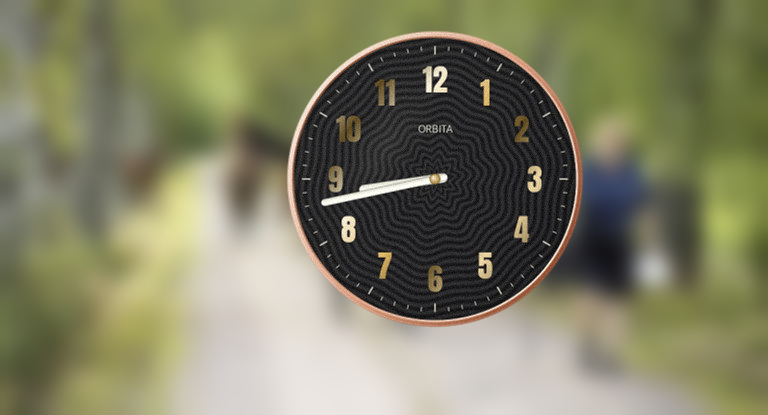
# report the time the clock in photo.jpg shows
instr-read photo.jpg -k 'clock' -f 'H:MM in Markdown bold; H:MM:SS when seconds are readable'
**8:43**
